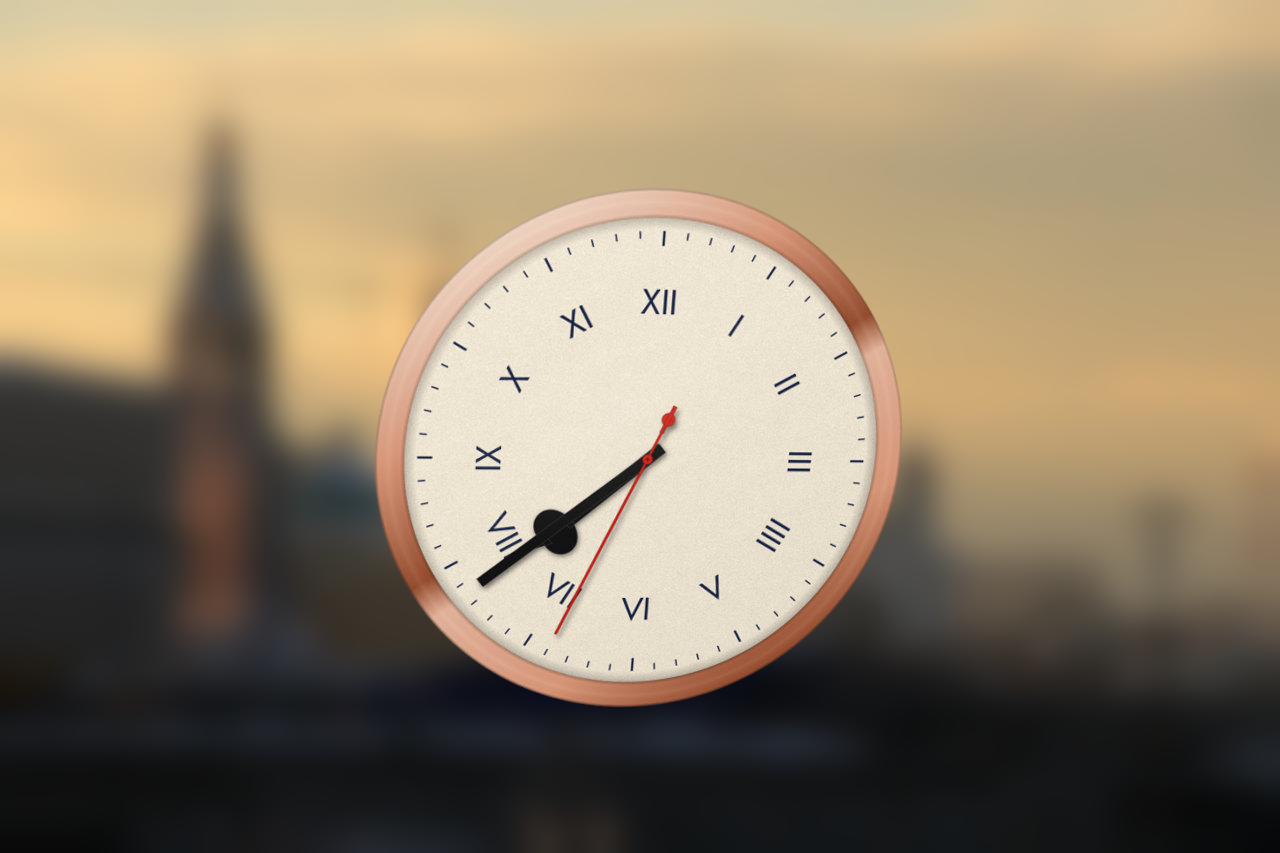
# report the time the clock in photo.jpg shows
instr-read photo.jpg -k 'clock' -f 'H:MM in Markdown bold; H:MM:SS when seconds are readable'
**7:38:34**
